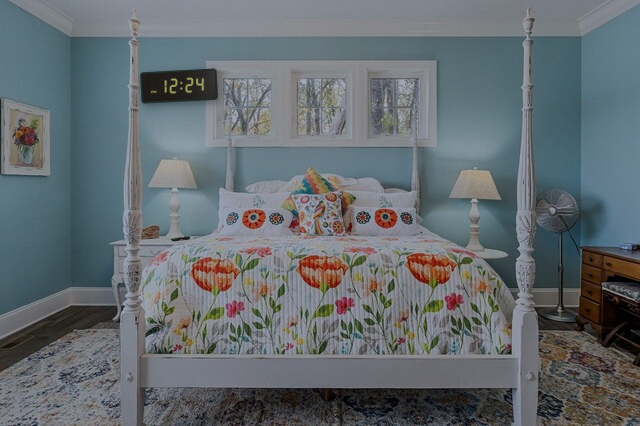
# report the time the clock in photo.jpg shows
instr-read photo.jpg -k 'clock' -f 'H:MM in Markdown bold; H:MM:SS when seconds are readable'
**12:24**
